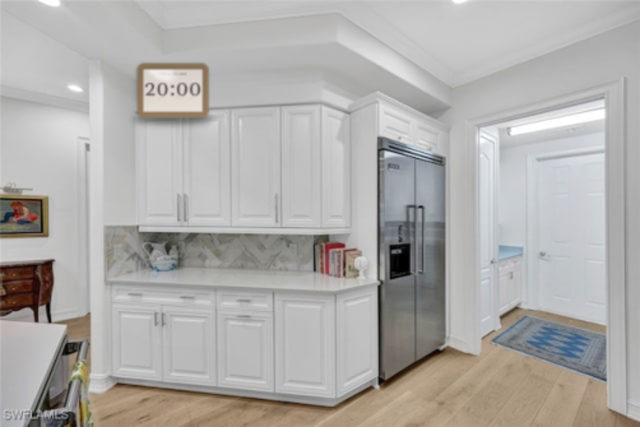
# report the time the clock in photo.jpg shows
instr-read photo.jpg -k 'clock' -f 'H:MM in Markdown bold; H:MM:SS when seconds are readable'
**20:00**
